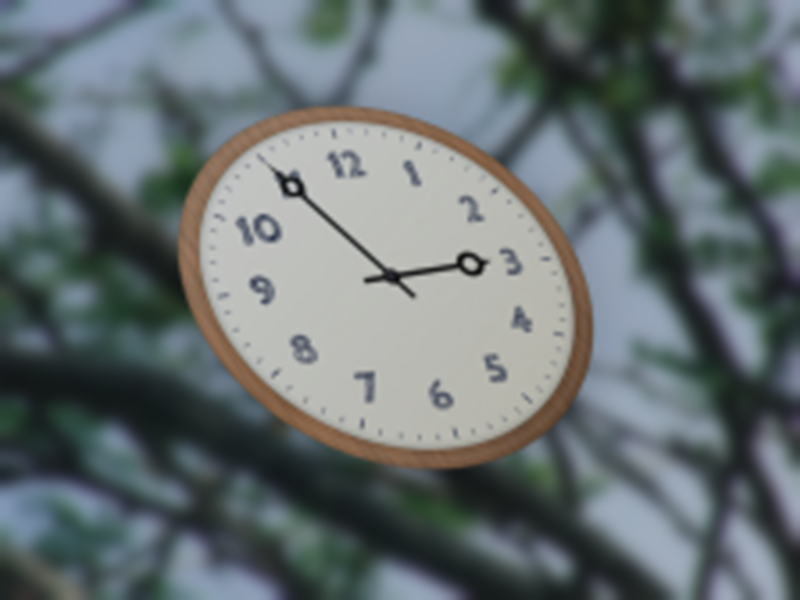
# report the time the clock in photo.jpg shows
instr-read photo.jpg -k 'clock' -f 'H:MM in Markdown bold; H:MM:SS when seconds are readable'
**2:55**
